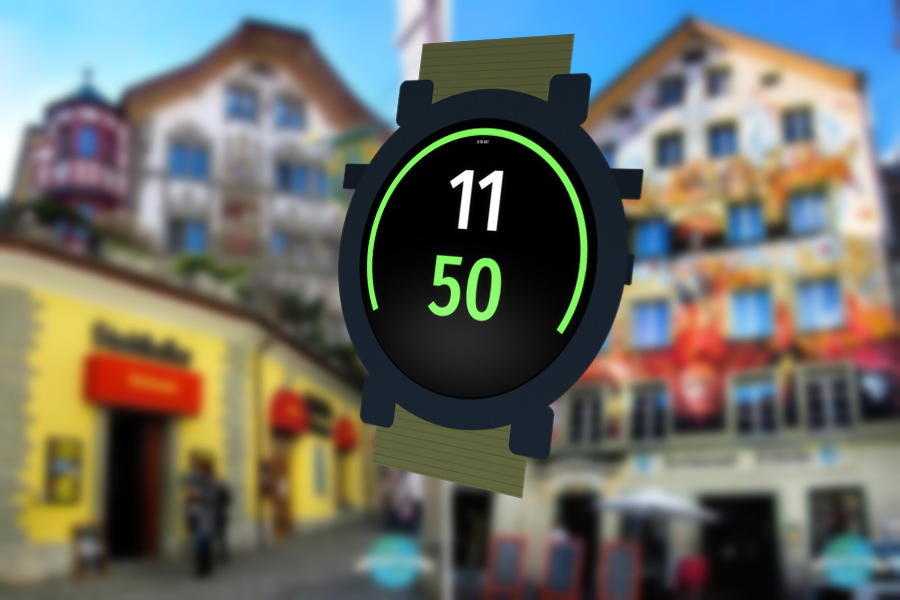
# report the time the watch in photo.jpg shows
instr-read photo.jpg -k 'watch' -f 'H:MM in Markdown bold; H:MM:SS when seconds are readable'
**11:50**
